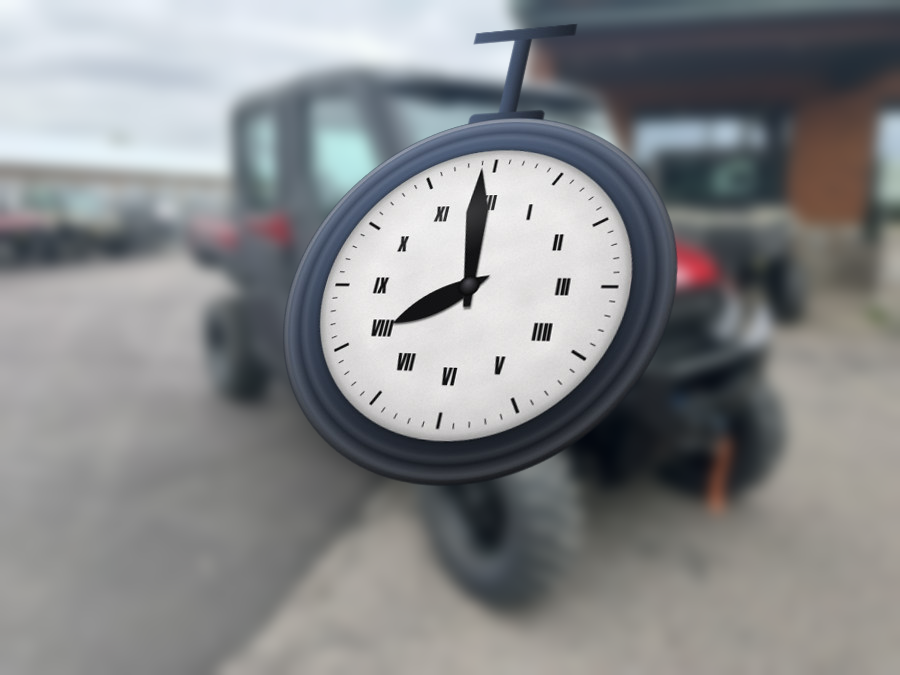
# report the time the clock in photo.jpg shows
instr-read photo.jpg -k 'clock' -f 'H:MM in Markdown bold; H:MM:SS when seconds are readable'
**7:59**
